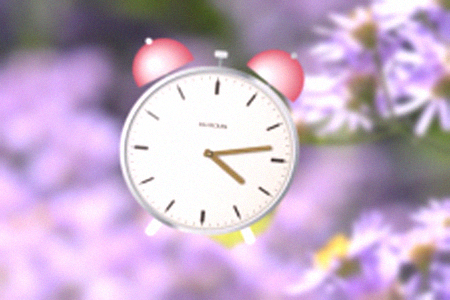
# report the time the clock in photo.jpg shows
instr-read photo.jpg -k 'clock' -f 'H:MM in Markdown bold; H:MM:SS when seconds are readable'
**4:13**
